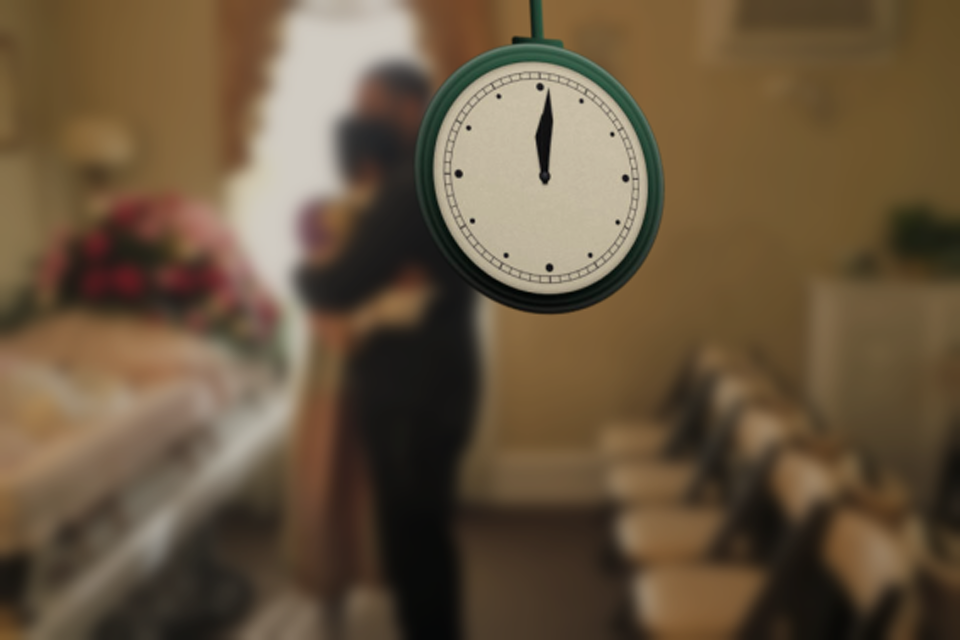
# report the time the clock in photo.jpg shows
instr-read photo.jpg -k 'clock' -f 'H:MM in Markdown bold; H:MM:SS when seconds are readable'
**12:01**
